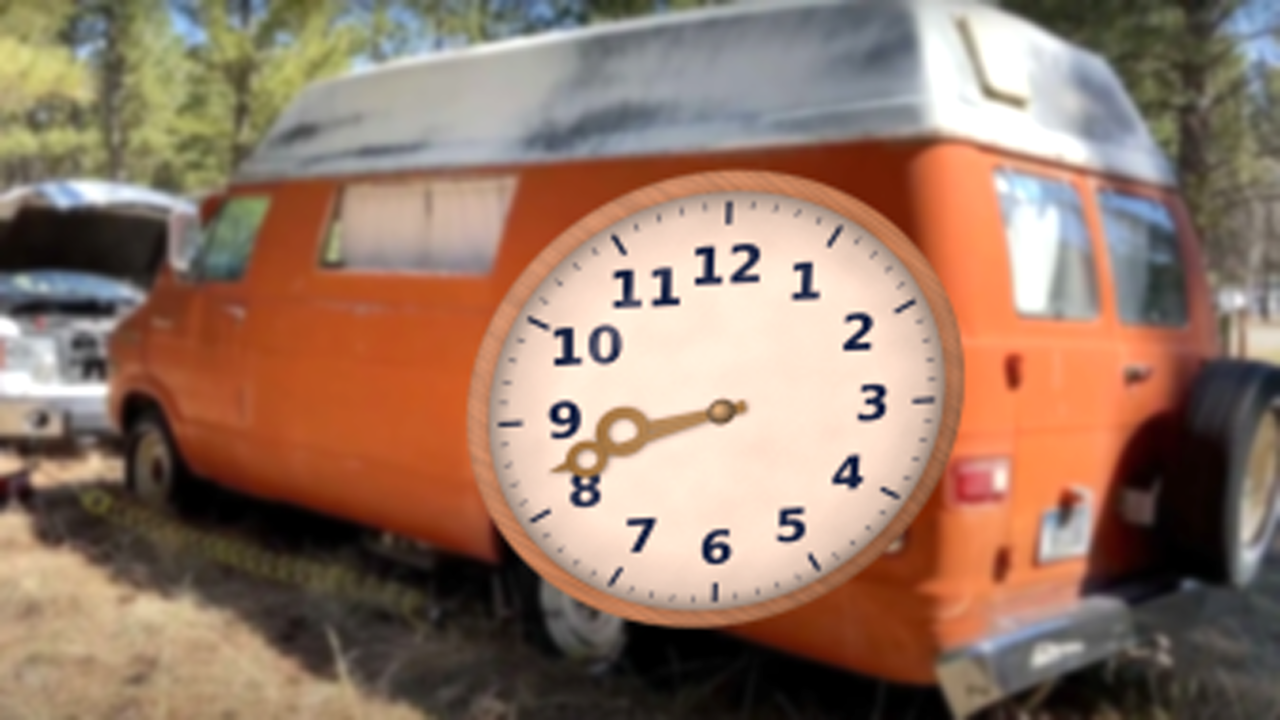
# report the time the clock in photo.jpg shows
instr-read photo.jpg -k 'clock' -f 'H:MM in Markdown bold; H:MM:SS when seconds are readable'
**8:42**
